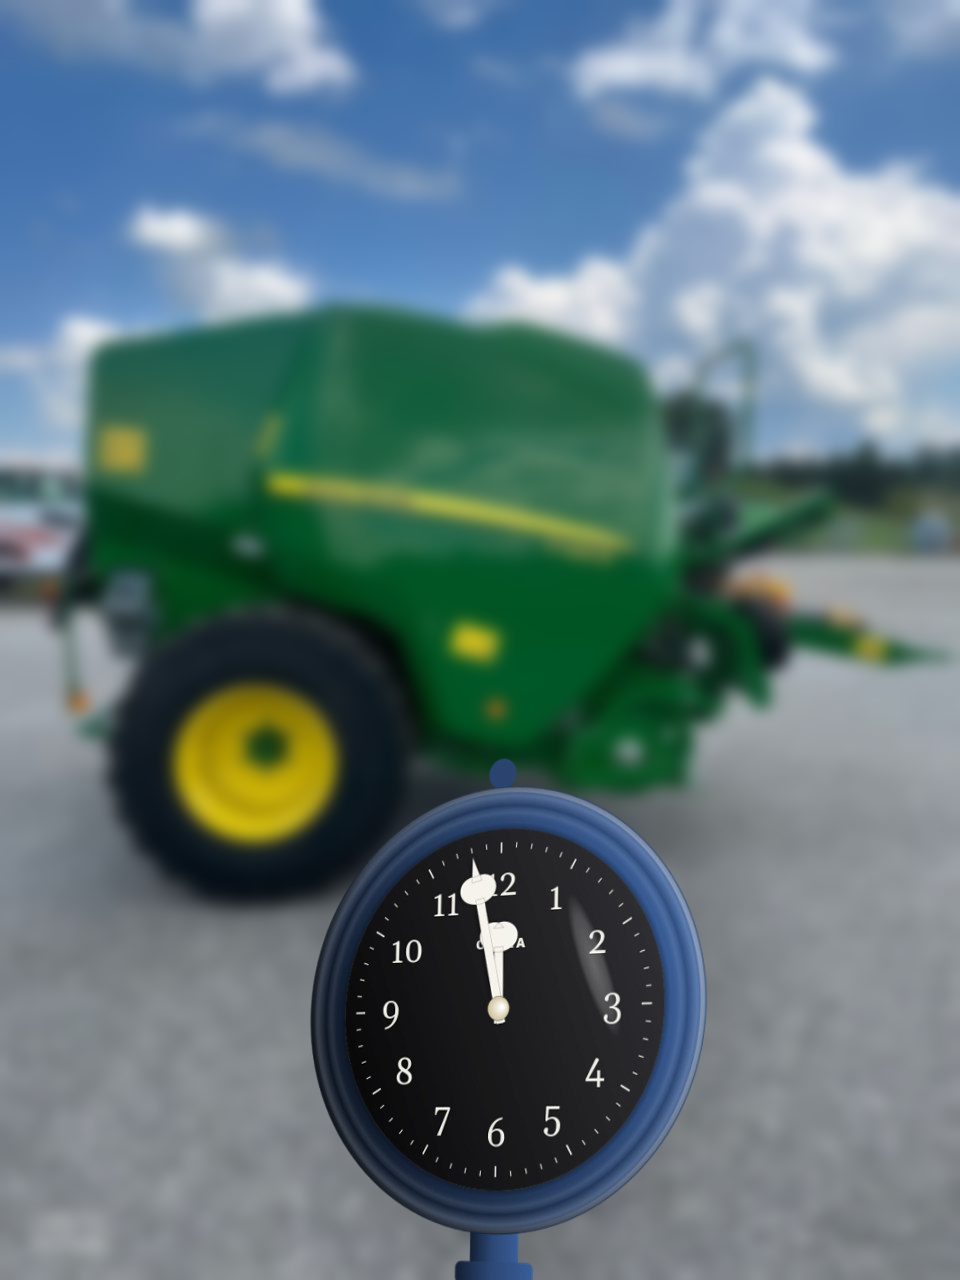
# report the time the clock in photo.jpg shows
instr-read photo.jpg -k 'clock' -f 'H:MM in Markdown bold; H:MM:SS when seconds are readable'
**11:58**
